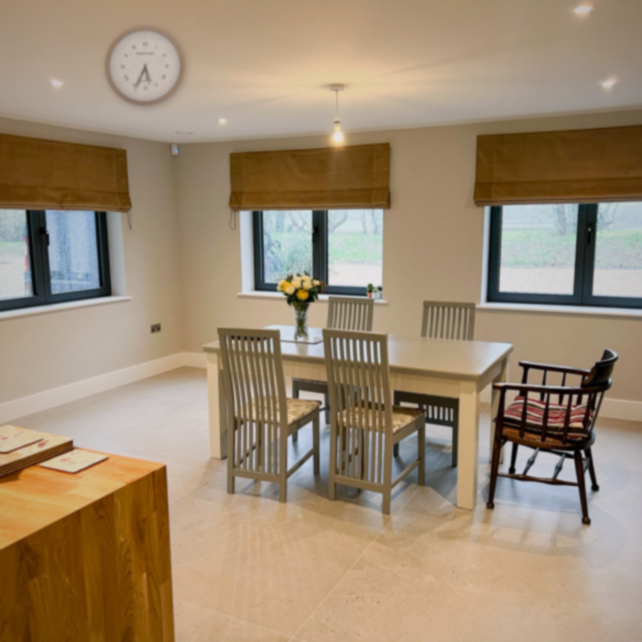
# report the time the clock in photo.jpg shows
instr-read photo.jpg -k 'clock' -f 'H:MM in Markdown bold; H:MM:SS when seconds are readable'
**5:34**
